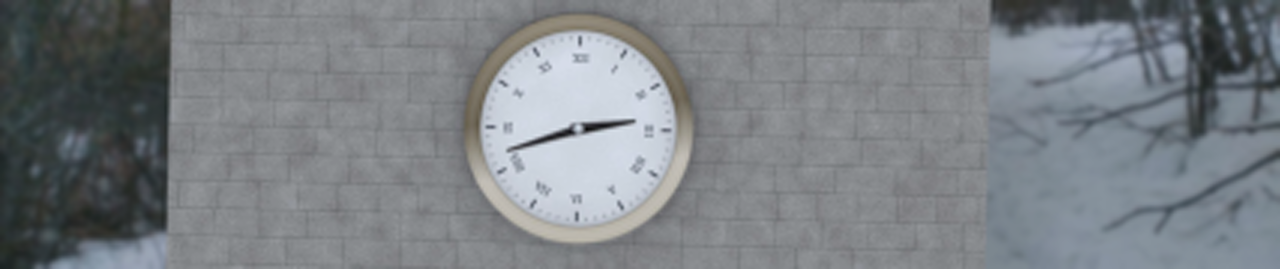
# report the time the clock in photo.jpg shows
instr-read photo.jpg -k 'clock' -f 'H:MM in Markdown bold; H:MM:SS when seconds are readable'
**2:42**
